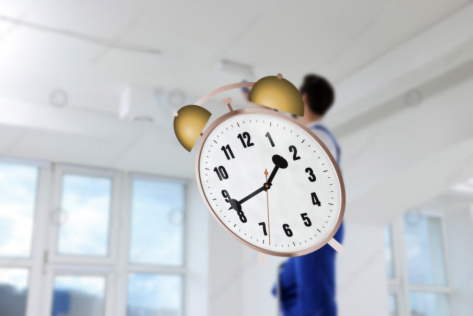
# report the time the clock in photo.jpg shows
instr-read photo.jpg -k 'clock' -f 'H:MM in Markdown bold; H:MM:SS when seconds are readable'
**1:42:34**
